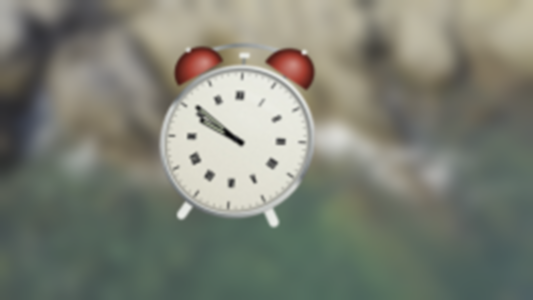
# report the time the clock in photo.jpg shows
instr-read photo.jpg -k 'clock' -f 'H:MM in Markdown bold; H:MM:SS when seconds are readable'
**9:51**
